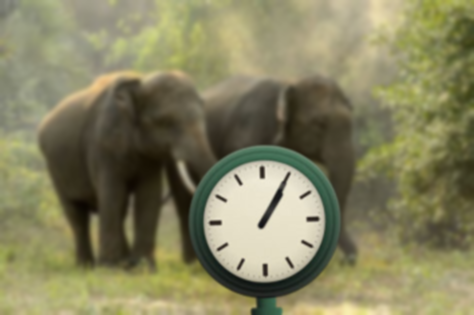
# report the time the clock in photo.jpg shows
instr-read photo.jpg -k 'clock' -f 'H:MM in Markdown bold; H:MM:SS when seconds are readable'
**1:05**
